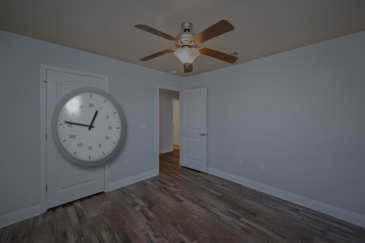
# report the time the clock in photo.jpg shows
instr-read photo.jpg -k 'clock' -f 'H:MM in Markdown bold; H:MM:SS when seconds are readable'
**12:46**
